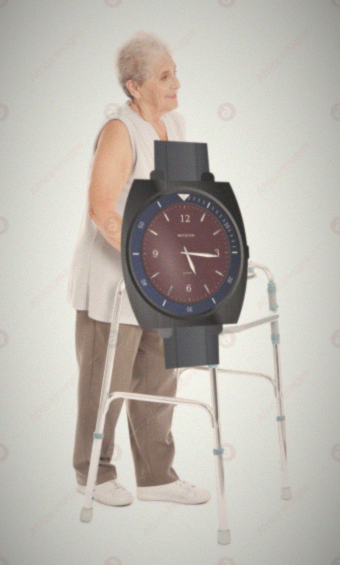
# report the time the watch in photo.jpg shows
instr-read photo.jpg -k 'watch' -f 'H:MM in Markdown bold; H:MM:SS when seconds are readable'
**5:16**
